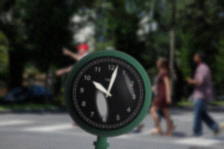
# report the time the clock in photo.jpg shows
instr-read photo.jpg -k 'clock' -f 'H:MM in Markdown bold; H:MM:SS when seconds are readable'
**10:02**
